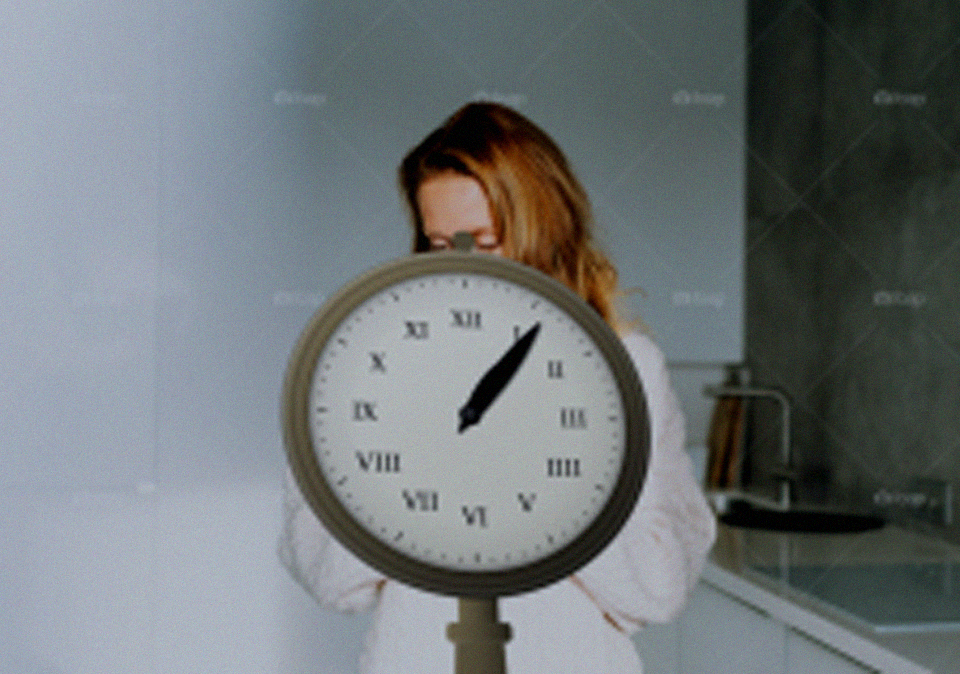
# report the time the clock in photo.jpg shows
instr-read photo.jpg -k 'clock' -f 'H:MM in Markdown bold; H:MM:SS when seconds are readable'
**1:06**
